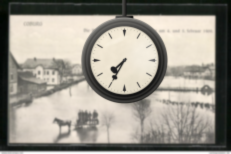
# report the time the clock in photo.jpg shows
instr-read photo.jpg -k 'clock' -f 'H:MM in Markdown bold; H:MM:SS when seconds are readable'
**7:35**
